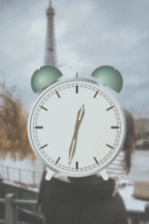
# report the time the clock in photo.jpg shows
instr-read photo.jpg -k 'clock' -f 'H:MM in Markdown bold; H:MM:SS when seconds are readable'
**12:32**
